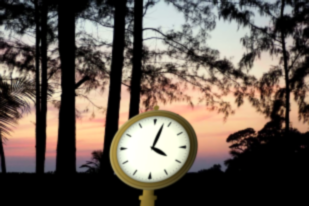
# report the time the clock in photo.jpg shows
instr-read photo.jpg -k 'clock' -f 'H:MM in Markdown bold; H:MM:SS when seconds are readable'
**4:03**
